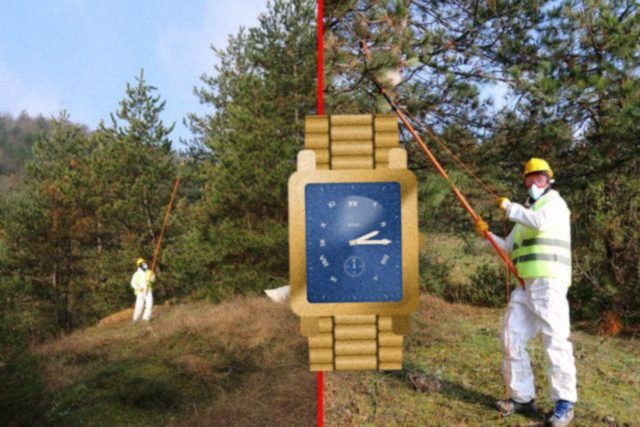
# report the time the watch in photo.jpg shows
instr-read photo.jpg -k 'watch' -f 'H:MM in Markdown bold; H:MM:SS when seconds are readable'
**2:15**
